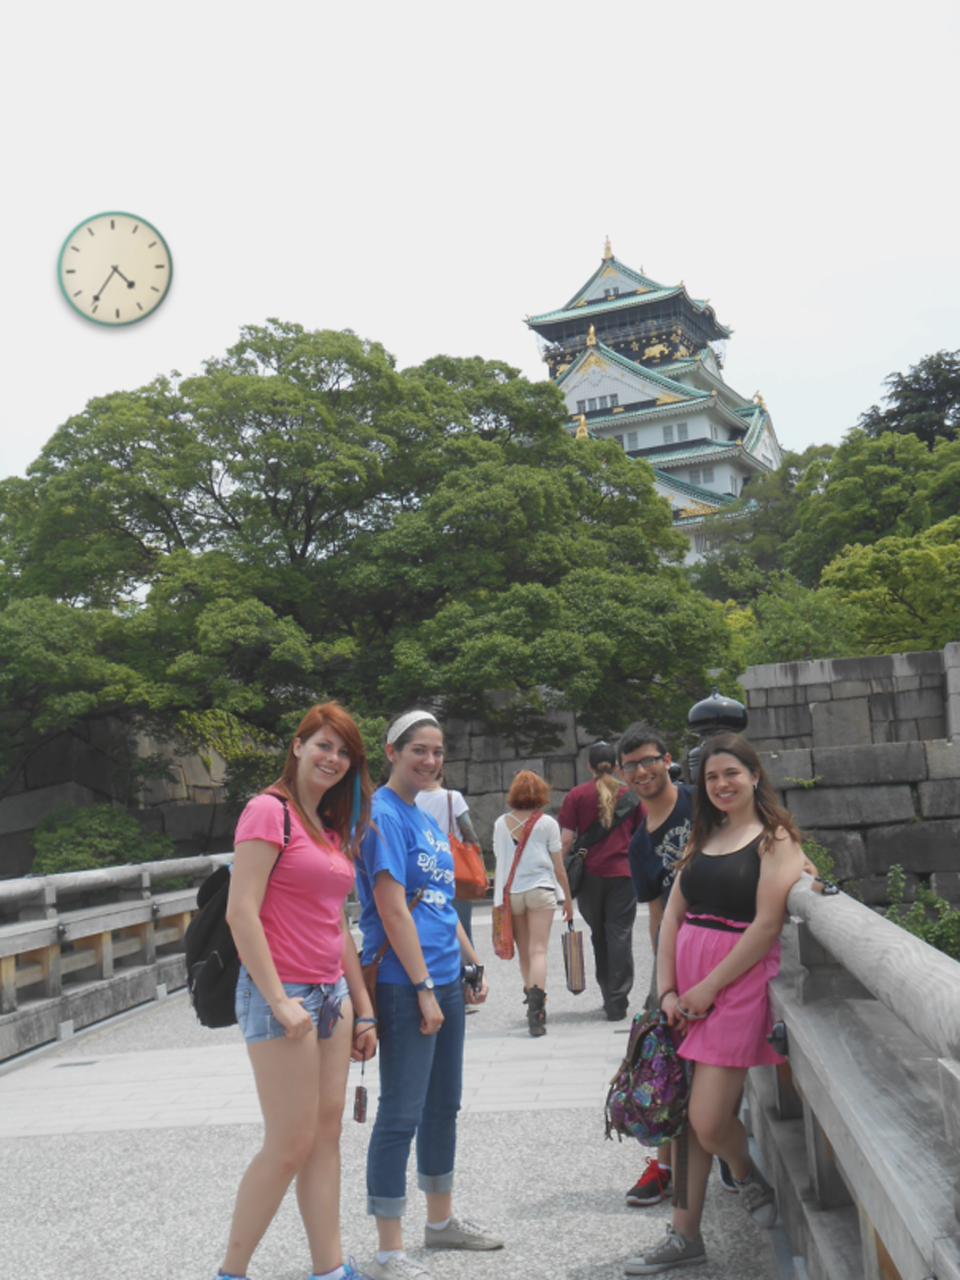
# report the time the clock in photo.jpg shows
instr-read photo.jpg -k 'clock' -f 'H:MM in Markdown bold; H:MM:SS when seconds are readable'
**4:36**
